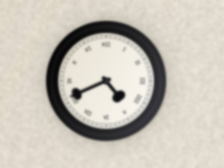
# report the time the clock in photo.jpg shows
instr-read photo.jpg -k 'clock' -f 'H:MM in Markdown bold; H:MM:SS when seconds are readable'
**4:41**
